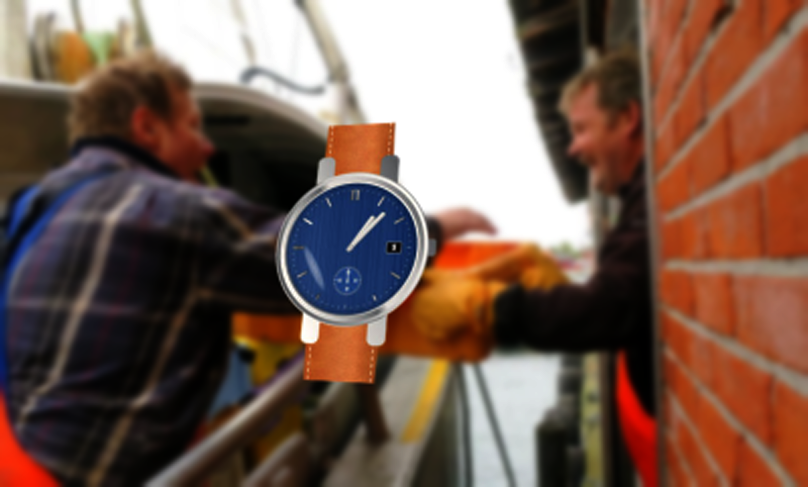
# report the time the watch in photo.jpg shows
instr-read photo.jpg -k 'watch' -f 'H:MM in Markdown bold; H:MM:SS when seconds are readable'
**1:07**
